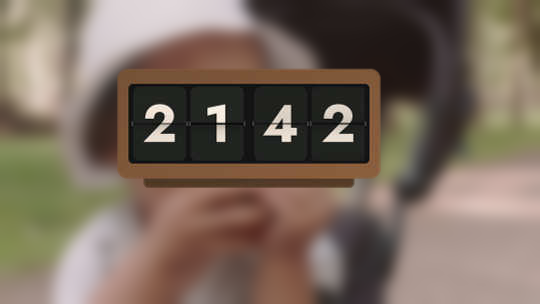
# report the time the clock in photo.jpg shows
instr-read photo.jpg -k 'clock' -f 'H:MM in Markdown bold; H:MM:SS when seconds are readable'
**21:42**
